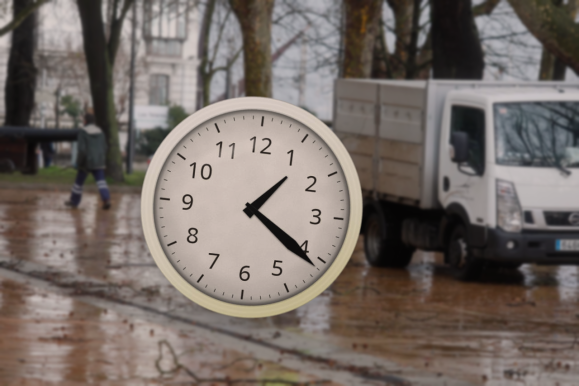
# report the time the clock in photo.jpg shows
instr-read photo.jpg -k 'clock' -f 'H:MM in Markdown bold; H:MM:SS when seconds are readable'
**1:21**
